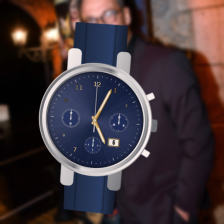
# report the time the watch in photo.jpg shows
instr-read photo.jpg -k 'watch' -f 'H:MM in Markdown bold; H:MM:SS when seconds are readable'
**5:04**
